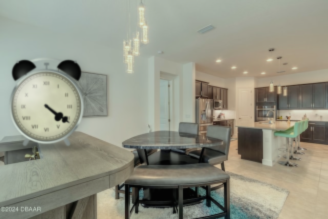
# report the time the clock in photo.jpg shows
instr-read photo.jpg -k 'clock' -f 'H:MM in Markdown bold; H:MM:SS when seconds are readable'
**4:21**
